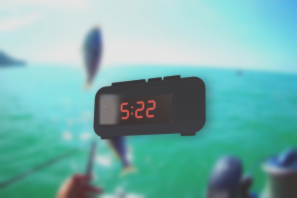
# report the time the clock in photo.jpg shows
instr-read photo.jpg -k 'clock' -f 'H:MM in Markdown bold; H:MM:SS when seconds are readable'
**5:22**
